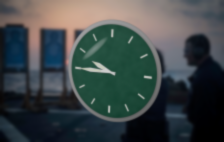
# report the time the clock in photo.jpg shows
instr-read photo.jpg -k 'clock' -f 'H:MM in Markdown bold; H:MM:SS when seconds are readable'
**9:45**
